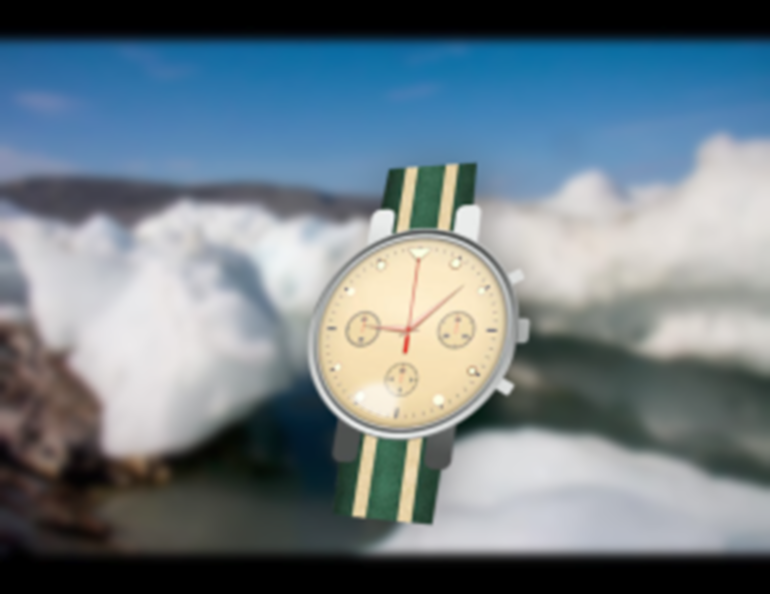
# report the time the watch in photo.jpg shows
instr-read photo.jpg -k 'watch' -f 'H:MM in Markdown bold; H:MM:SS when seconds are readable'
**9:08**
